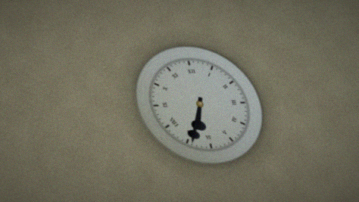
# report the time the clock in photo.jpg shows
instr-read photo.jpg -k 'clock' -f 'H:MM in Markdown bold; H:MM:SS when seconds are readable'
**6:34**
